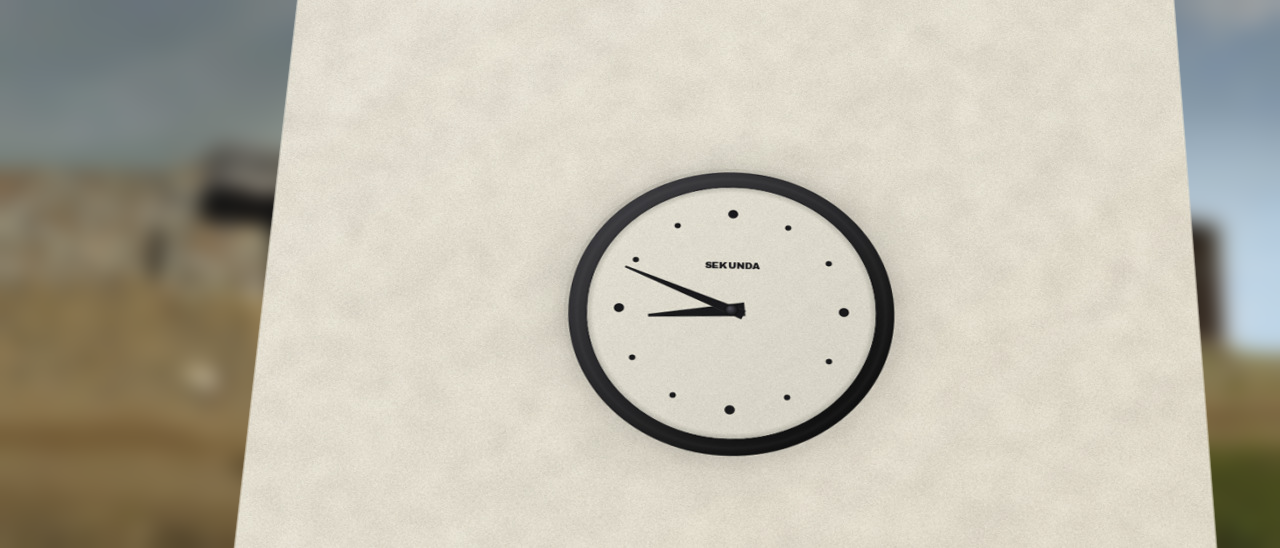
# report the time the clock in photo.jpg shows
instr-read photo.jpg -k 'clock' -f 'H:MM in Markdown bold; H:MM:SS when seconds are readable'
**8:49**
